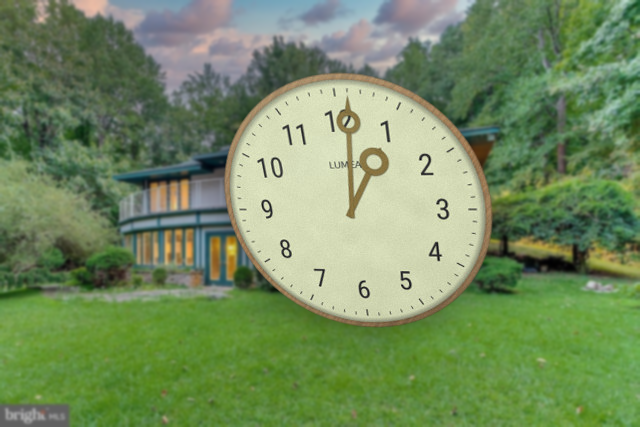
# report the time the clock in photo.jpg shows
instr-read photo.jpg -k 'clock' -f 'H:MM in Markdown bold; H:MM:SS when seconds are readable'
**1:01**
